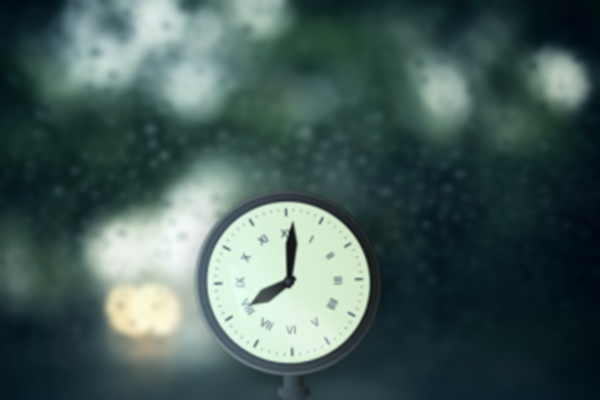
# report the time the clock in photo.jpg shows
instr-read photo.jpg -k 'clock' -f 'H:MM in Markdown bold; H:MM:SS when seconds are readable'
**8:01**
